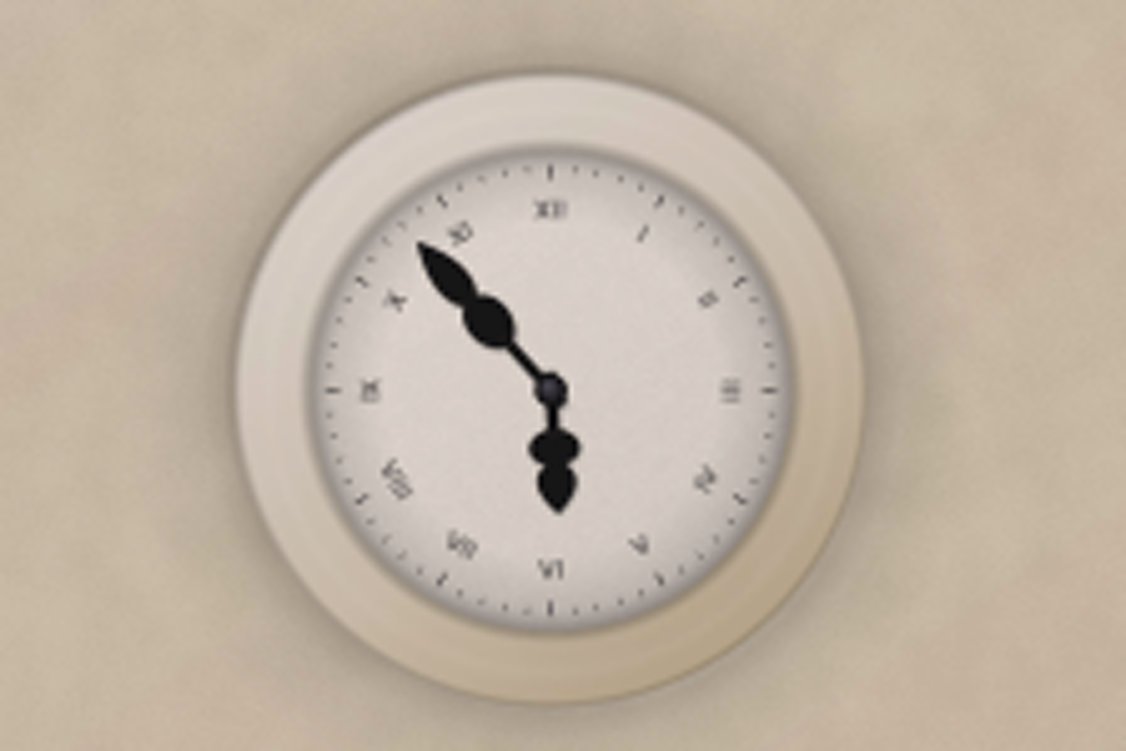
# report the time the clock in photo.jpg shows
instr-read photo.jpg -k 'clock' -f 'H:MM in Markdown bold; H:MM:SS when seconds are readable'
**5:53**
